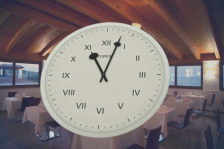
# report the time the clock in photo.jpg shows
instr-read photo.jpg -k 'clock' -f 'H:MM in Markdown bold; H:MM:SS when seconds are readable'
**11:03**
